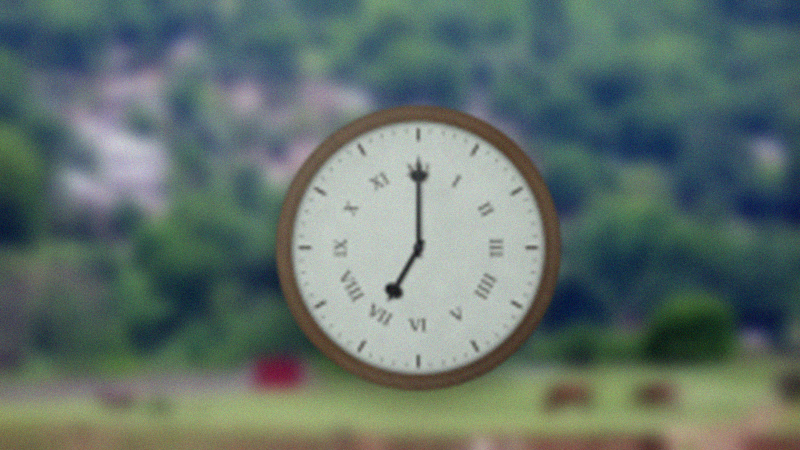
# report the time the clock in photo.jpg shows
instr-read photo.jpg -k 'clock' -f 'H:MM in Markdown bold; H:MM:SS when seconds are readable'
**7:00**
